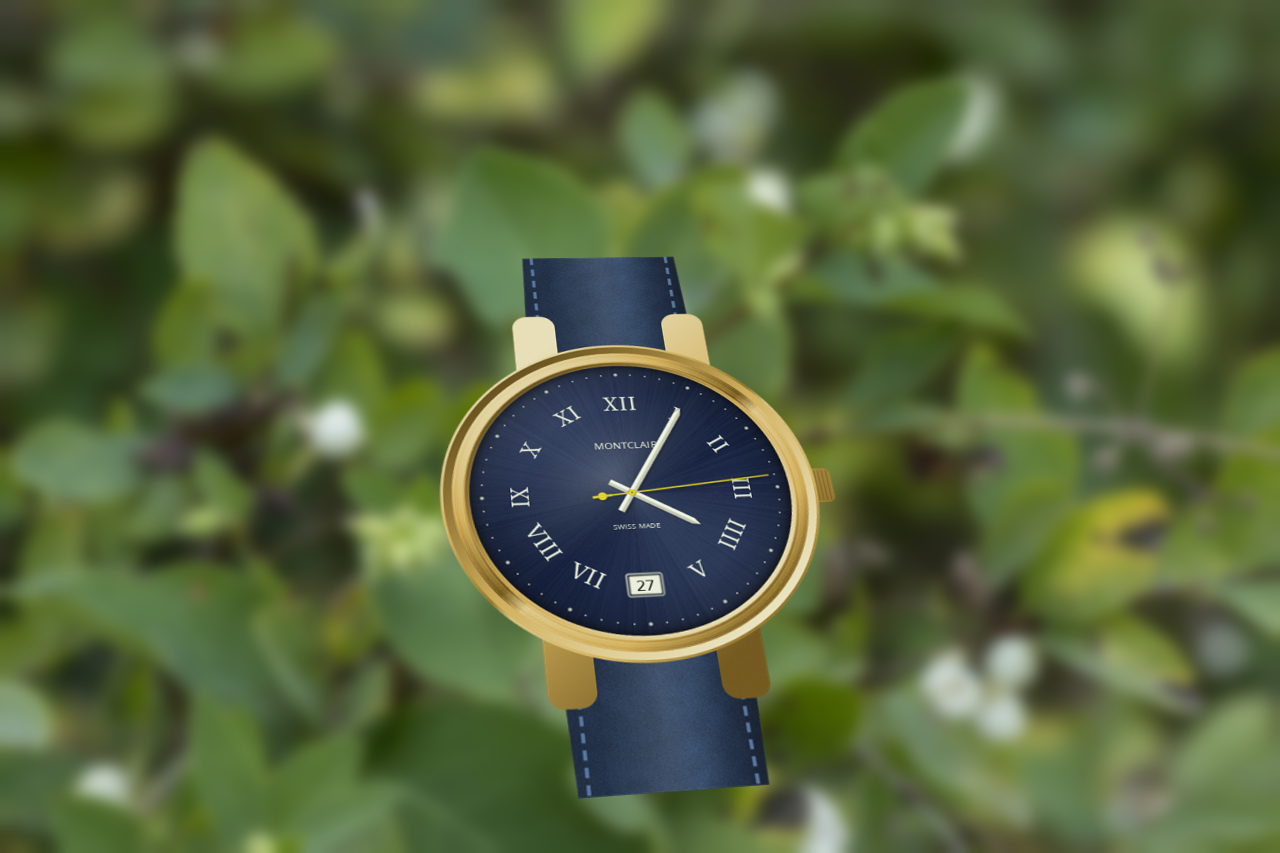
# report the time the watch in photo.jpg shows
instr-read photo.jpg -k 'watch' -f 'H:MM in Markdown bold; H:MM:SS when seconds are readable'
**4:05:14**
